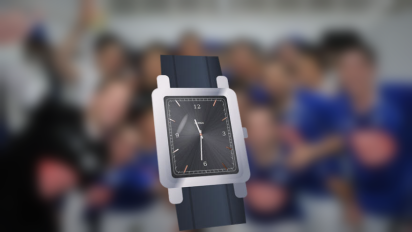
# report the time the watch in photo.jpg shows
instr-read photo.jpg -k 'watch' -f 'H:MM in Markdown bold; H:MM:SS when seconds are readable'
**11:31**
